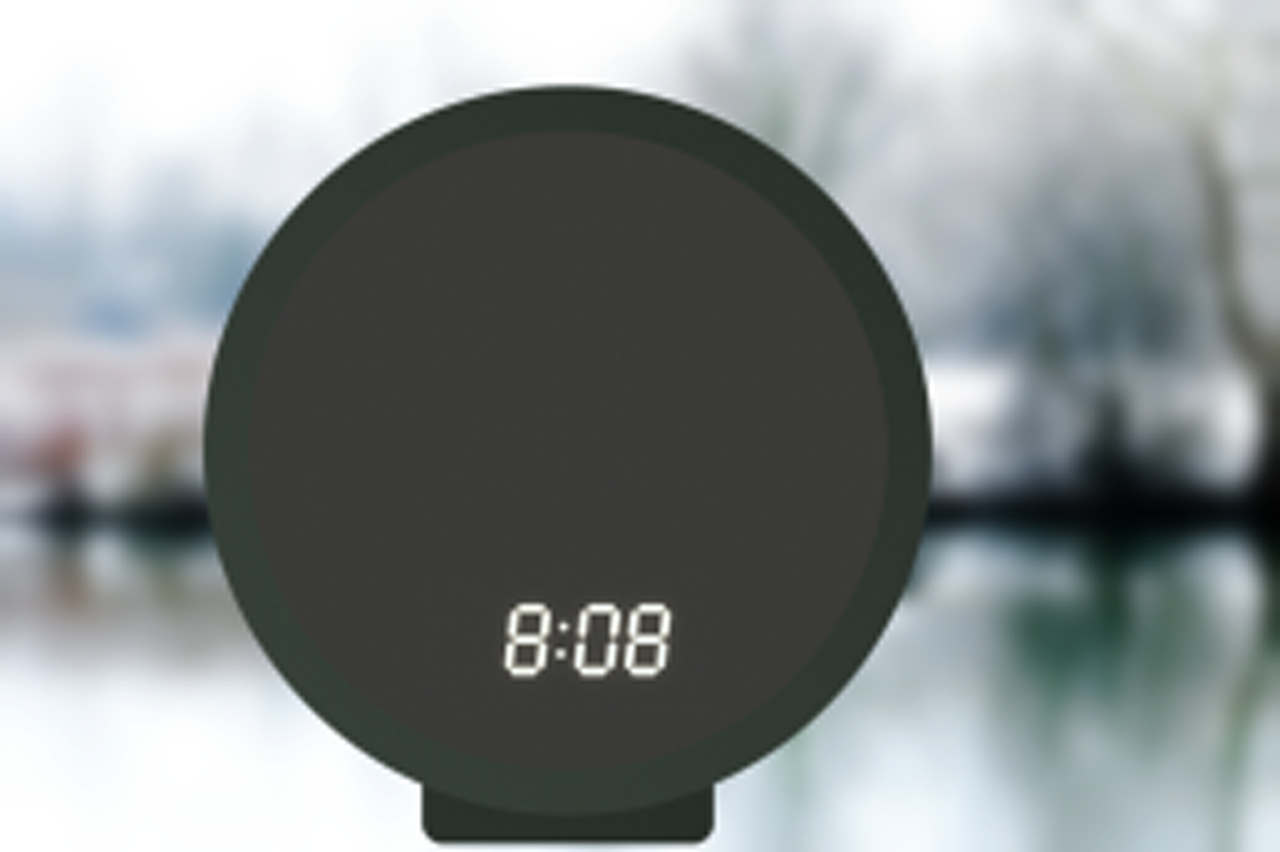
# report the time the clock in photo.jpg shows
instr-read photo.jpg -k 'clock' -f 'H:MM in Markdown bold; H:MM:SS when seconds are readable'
**8:08**
